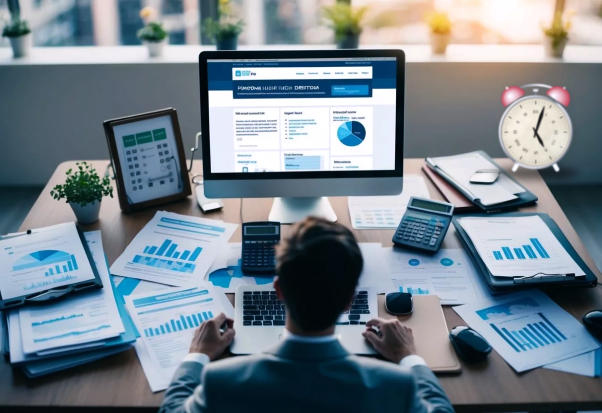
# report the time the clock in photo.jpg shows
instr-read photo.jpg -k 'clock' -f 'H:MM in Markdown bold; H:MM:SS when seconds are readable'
**5:03**
